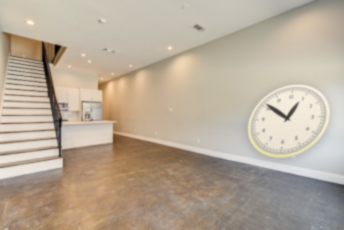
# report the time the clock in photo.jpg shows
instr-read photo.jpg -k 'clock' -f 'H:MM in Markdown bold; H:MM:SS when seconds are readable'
**12:51**
